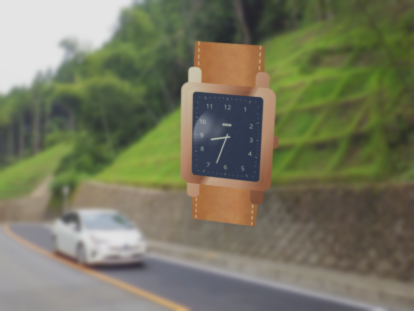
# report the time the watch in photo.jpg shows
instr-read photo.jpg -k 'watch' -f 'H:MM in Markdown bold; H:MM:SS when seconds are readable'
**8:33**
